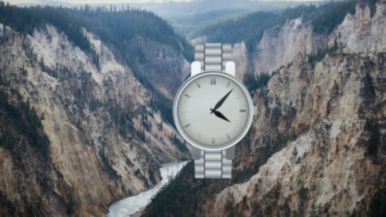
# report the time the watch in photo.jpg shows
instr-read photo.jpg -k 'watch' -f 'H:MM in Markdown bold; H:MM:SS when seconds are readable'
**4:07**
